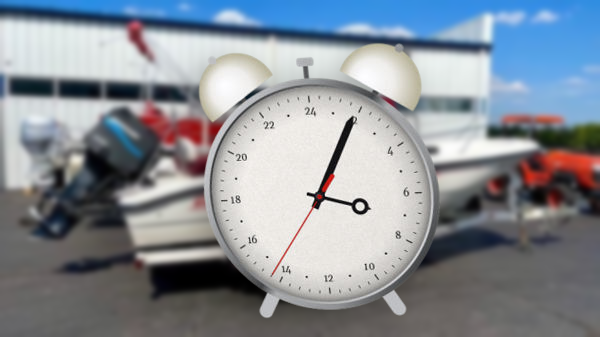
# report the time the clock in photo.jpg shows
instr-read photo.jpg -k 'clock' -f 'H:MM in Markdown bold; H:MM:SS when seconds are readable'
**7:04:36**
